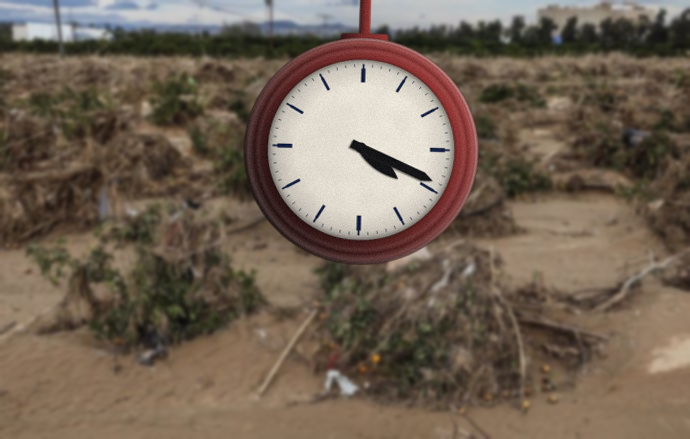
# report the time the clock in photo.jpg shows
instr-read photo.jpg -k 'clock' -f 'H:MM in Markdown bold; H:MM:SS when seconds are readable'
**4:19**
